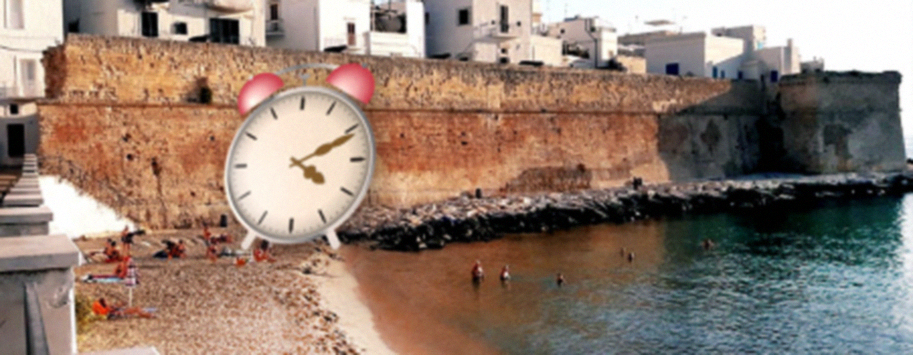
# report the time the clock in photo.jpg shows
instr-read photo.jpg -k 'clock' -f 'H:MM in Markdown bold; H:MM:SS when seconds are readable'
**4:11**
